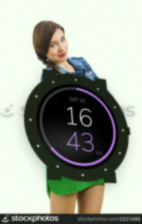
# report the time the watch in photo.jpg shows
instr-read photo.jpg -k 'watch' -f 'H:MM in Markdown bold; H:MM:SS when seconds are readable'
**16:43**
